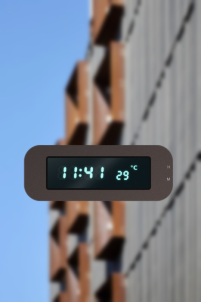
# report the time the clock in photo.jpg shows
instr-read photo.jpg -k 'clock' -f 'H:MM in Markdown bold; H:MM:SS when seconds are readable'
**11:41**
